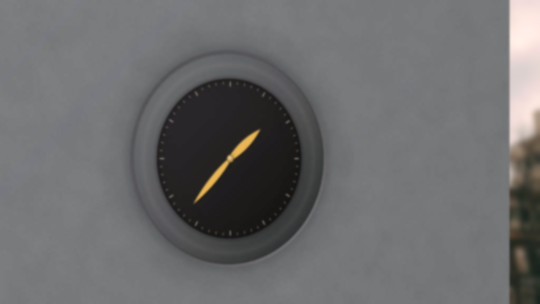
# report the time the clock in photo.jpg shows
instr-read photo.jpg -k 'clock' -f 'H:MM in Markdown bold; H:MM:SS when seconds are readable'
**1:37**
